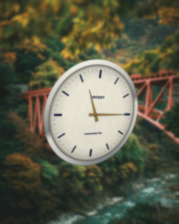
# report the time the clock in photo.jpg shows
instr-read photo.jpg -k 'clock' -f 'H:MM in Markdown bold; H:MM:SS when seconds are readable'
**11:15**
